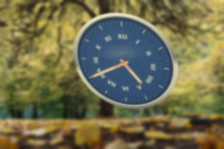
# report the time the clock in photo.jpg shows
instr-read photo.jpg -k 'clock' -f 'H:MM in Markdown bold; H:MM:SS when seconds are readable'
**4:40**
